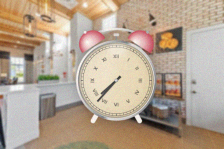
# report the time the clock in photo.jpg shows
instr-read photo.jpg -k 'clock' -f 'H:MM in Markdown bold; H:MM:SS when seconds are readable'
**7:37**
